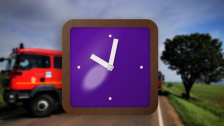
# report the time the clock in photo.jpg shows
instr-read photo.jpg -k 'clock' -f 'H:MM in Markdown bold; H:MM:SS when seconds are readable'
**10:02**
